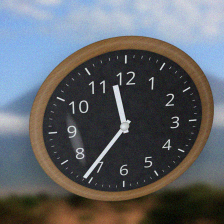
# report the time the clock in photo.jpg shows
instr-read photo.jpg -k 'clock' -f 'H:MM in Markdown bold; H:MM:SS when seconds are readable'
**11:36**
